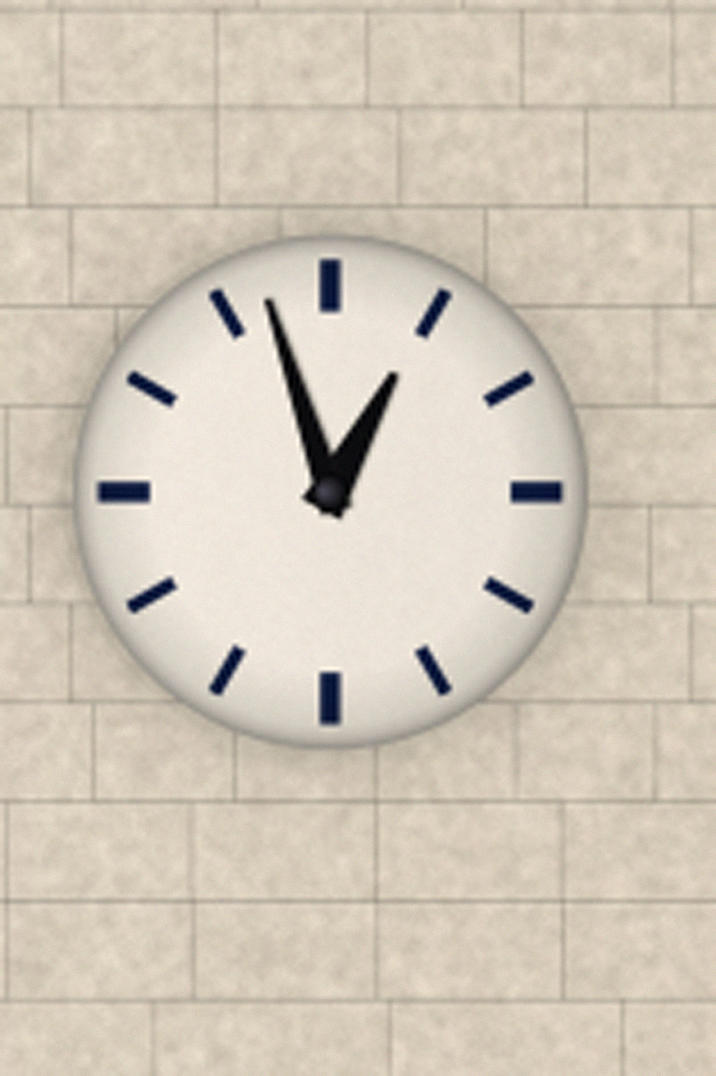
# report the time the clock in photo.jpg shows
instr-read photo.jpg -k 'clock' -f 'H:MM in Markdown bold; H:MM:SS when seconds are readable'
**12:57**
